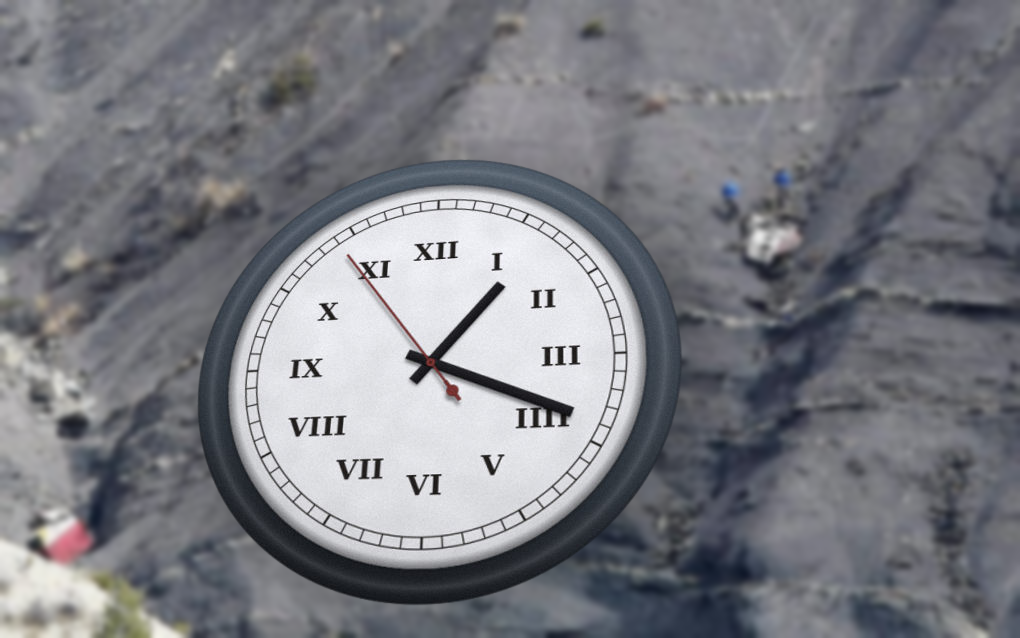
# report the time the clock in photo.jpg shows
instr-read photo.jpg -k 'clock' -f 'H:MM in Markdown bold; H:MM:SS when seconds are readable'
**1:18:54**
